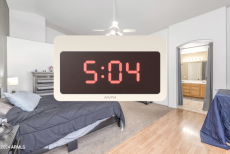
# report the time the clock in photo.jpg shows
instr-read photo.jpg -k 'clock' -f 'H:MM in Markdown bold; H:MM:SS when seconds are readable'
**5:04**
